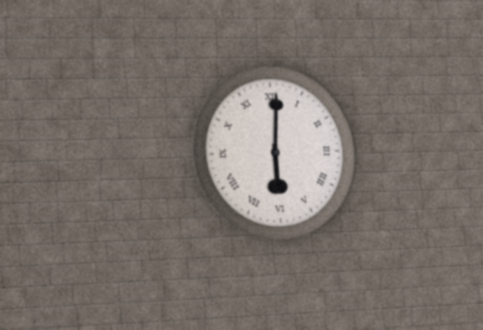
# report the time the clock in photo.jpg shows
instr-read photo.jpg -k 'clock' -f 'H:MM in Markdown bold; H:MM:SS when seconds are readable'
**6:01**
